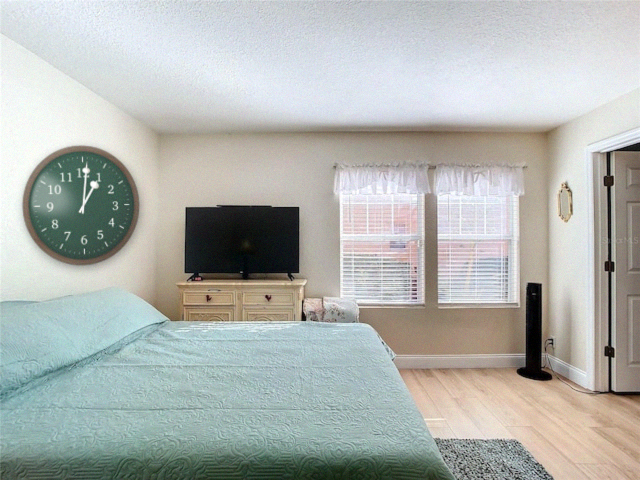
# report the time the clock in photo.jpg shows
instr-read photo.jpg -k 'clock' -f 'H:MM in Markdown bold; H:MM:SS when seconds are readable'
**1:01**
